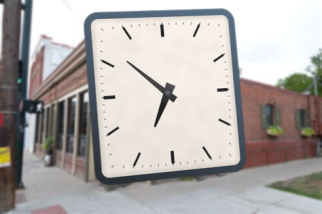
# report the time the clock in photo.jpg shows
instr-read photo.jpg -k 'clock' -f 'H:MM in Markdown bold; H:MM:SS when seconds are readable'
**6:52**
